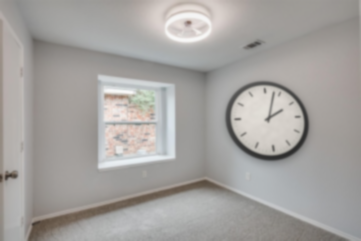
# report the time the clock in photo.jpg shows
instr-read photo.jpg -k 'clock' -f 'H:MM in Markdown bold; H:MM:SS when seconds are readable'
**2:03**
